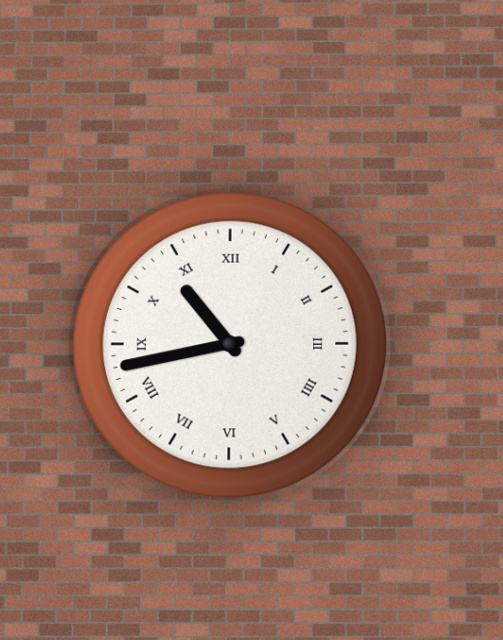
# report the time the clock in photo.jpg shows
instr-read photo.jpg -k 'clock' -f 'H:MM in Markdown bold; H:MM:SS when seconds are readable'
**10:43**
